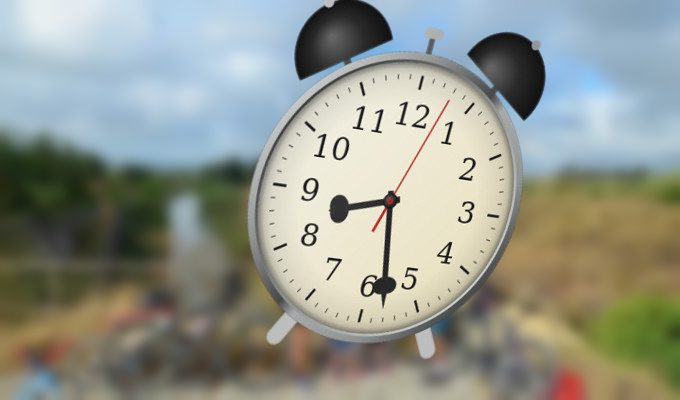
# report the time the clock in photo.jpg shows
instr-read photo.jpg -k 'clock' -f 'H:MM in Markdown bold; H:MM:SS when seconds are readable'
**8:28:03**
